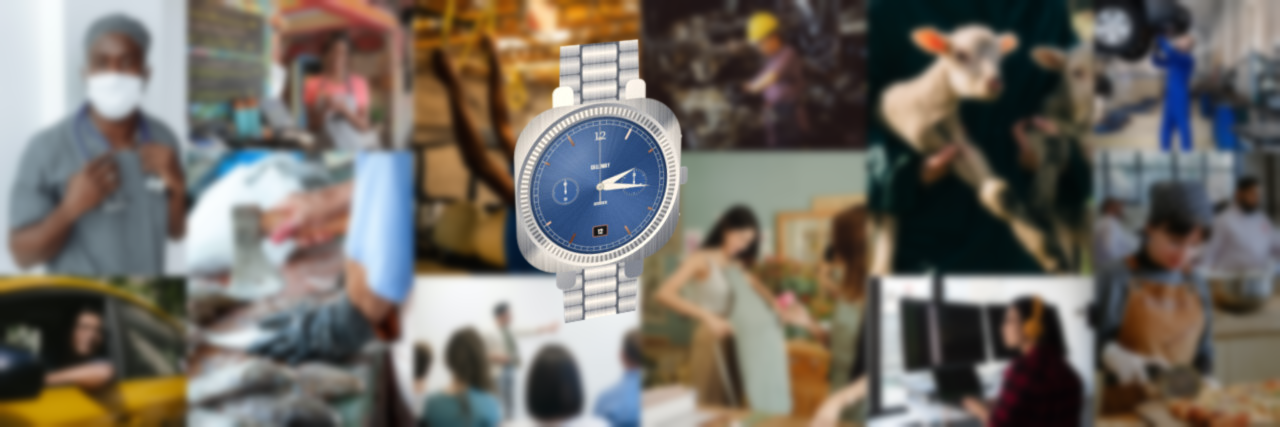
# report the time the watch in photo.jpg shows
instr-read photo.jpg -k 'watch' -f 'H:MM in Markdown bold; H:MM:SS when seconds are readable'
**2:16**
